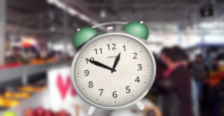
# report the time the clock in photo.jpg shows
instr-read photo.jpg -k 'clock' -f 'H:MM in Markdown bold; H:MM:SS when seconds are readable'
**12:50**
